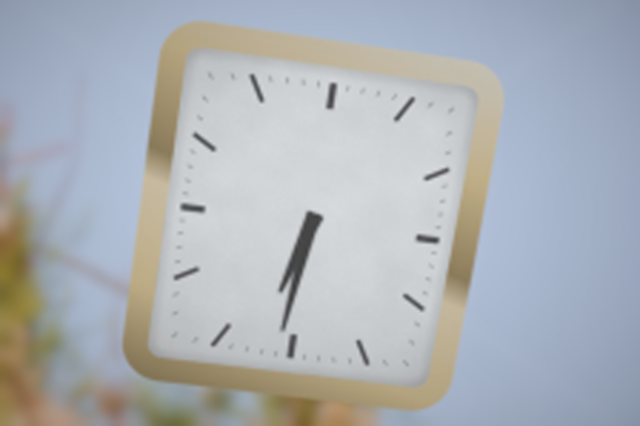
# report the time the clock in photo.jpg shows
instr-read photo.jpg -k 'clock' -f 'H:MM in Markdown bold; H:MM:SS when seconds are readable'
**6:31**
